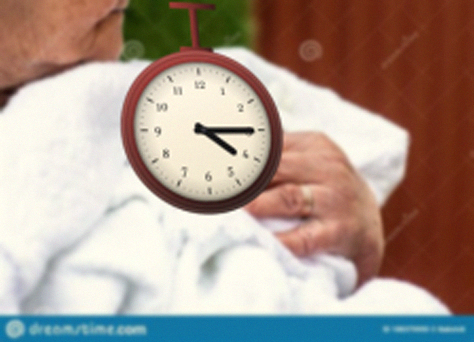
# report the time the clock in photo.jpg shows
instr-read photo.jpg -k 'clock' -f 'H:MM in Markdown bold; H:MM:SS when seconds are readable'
**4:15**
